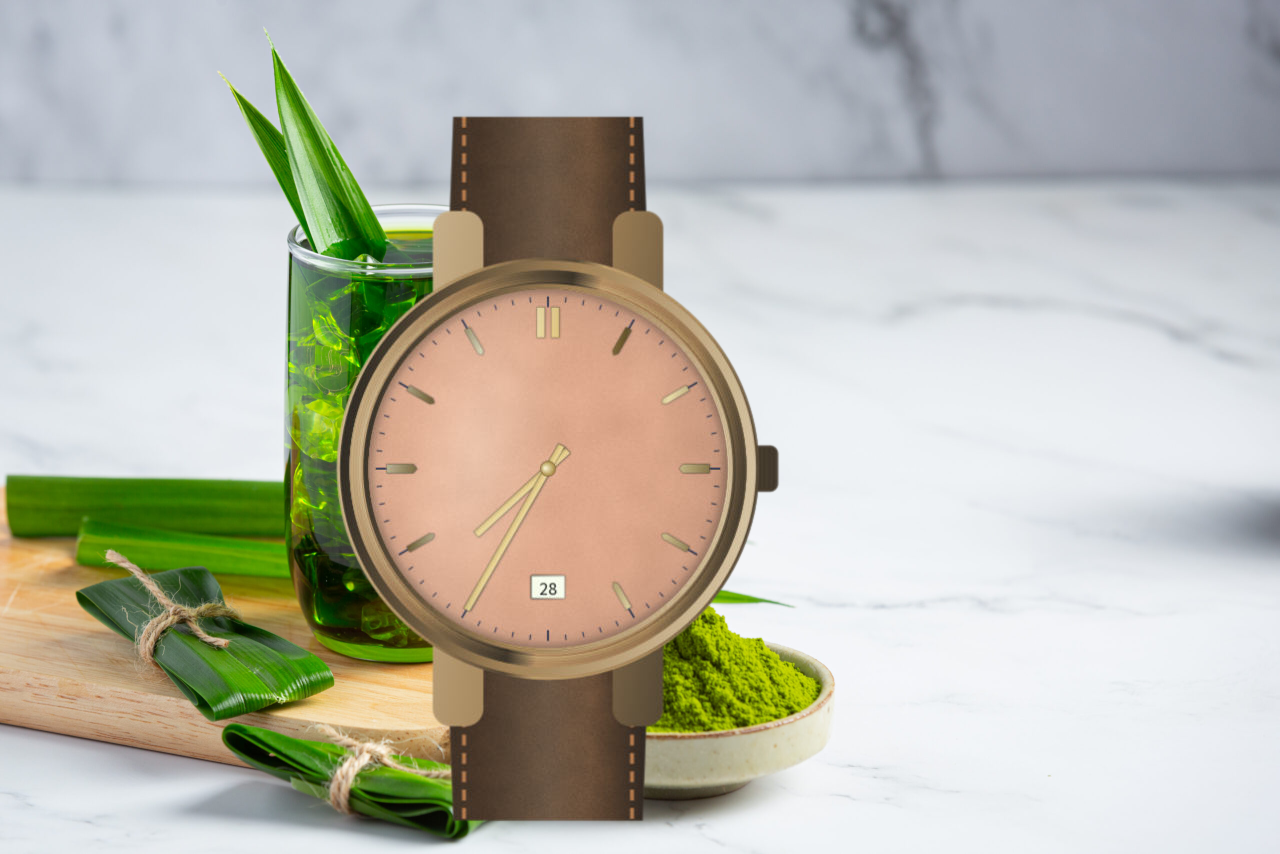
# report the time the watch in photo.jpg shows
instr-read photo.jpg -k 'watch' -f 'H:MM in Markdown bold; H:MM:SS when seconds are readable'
**7:35**
